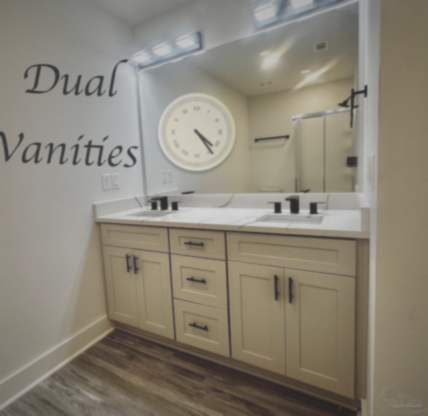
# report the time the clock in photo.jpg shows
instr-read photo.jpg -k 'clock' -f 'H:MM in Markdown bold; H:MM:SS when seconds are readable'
**4:24**
